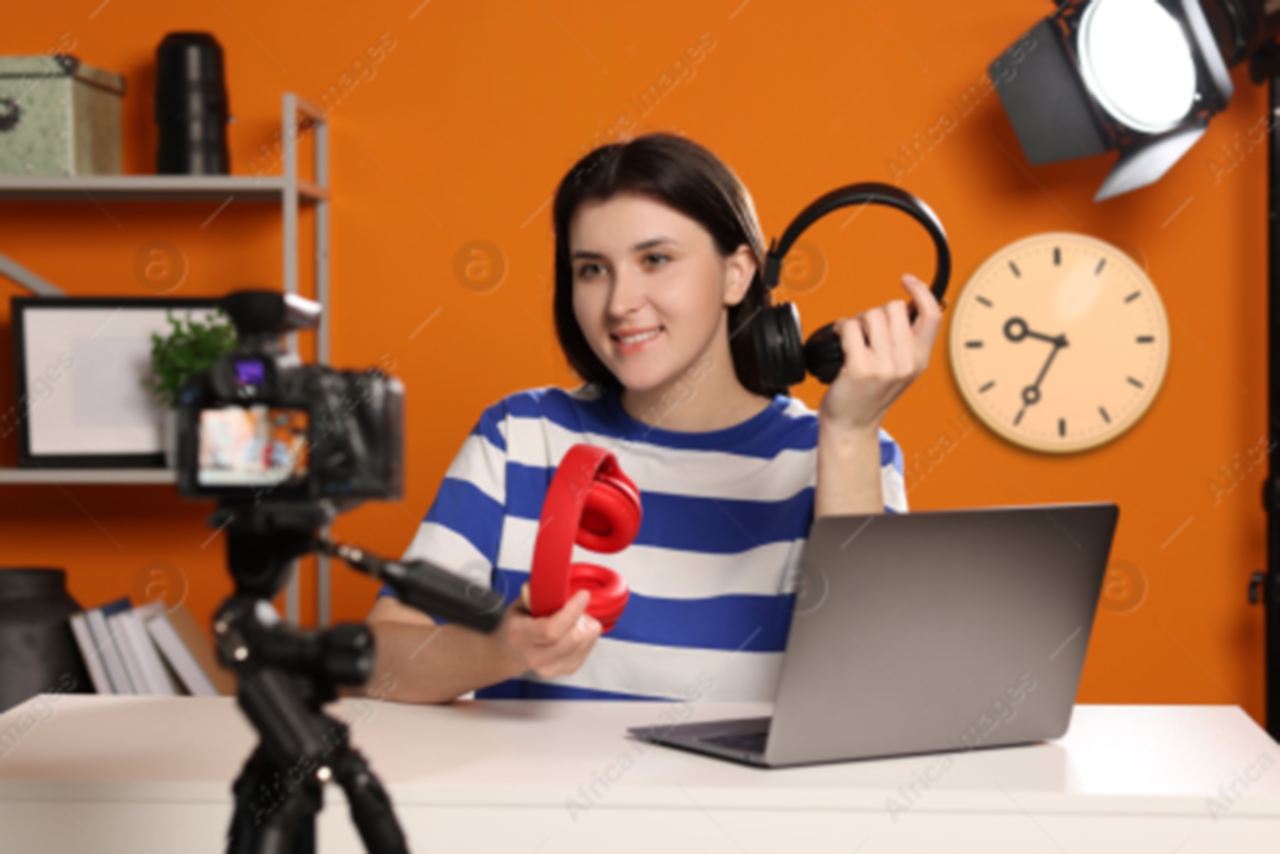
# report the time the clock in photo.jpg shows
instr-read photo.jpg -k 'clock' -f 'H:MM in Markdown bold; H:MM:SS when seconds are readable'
**9:35**
